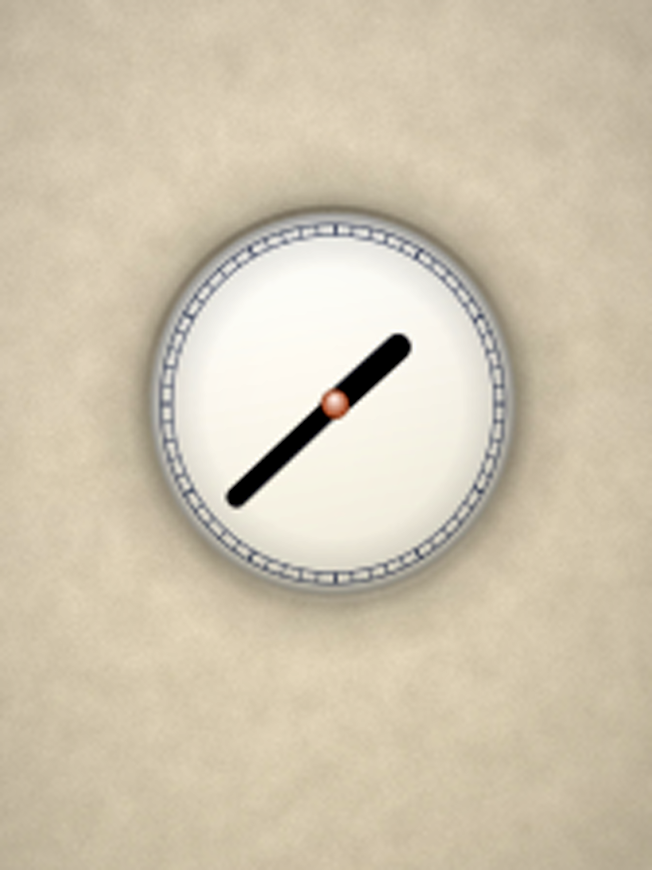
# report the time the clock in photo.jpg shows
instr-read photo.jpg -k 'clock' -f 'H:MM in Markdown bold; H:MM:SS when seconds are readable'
**1:38**
